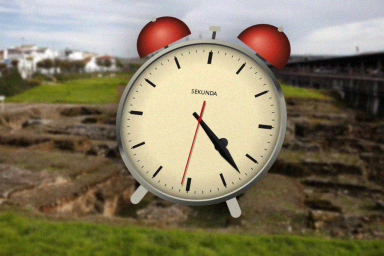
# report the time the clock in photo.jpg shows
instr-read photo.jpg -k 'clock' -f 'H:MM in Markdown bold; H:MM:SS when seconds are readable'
**4:22:31**
